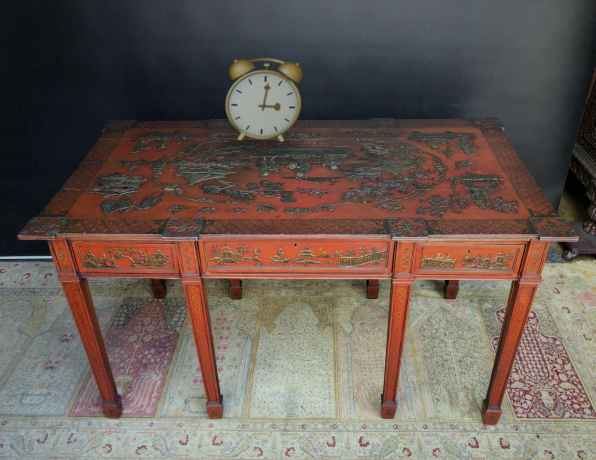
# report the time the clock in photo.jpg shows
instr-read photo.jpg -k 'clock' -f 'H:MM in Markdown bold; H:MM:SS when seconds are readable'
**3:01**
